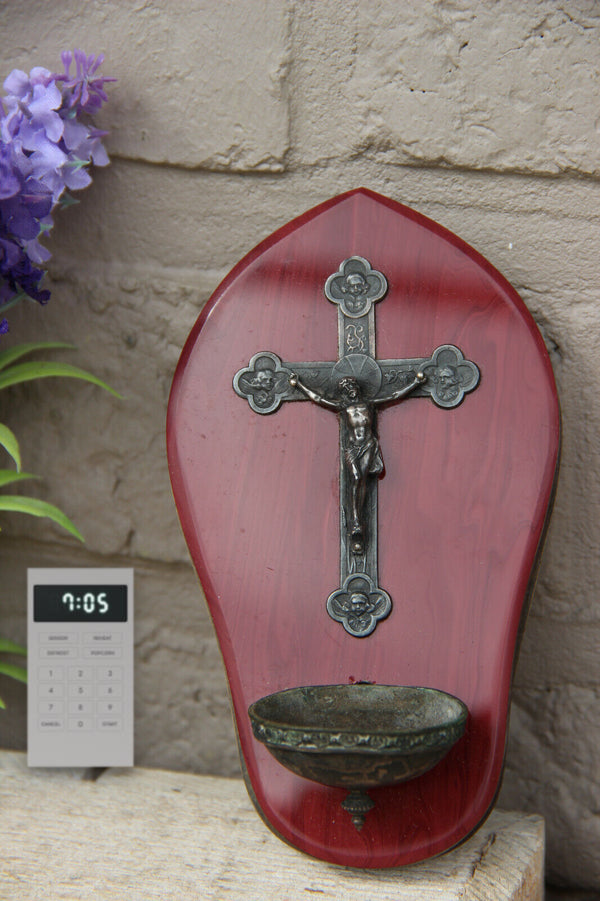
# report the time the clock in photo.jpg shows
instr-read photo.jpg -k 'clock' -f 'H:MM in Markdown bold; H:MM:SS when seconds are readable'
**7:05**
